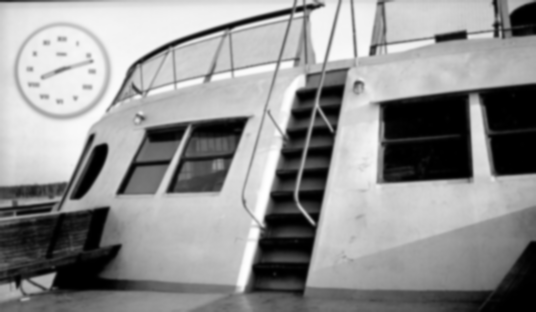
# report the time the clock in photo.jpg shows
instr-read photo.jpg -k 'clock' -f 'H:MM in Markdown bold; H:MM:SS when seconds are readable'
**8:12**
